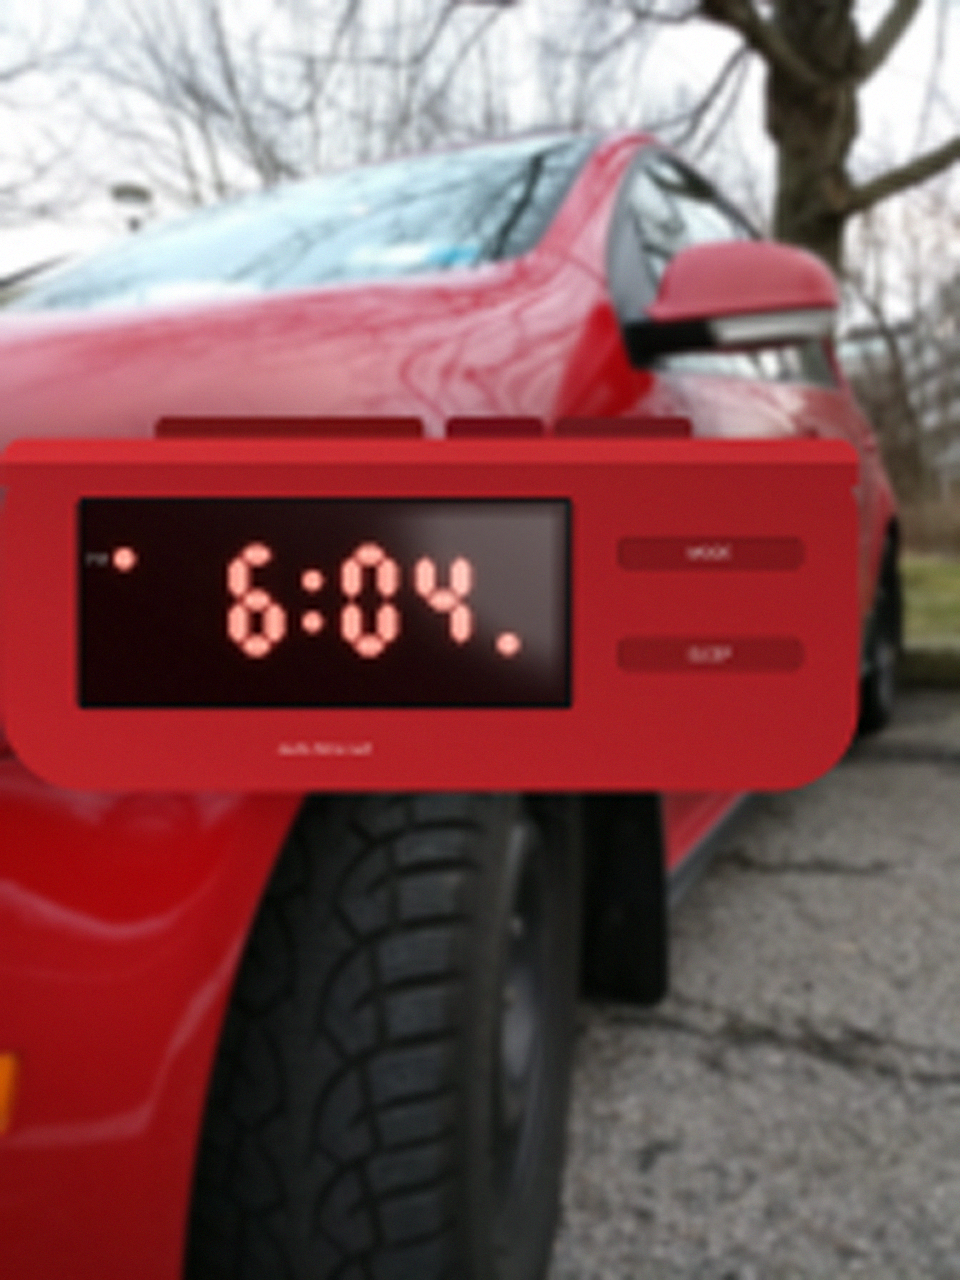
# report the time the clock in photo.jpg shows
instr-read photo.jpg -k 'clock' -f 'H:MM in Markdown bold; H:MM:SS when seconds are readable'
**6:04**
